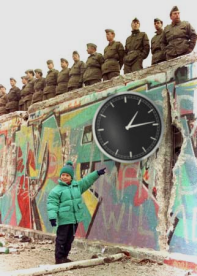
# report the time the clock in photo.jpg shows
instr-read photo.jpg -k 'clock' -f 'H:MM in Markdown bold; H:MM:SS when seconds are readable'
**1:14**
